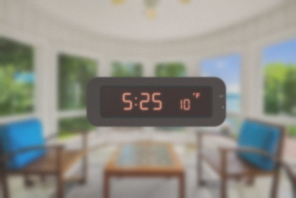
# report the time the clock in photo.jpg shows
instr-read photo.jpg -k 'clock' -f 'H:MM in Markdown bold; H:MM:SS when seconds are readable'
**5:25**
